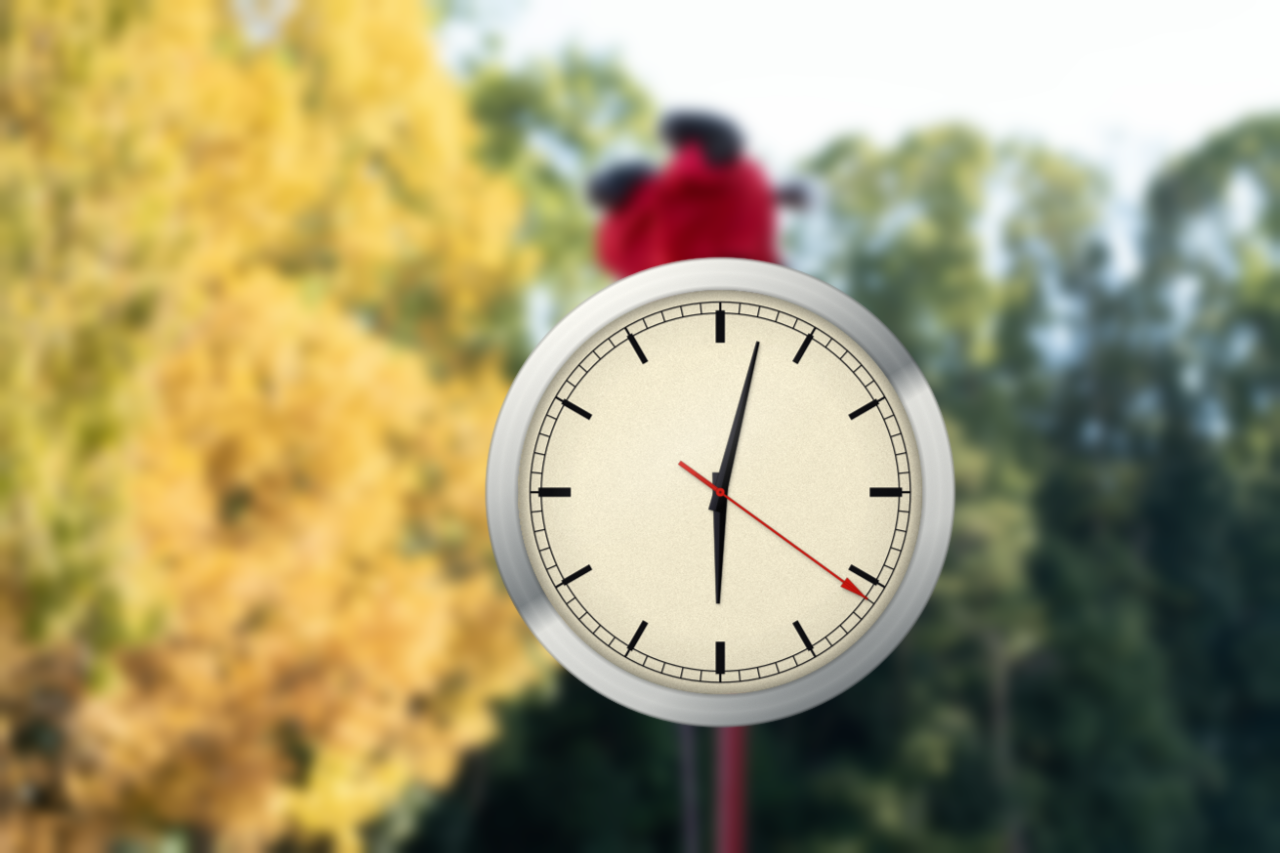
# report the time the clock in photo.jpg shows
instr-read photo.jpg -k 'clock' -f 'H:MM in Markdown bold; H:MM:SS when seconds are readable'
**6:02:21**
